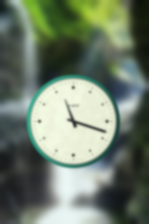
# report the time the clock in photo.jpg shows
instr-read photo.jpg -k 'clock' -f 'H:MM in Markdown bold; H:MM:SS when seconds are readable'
**11:18**
